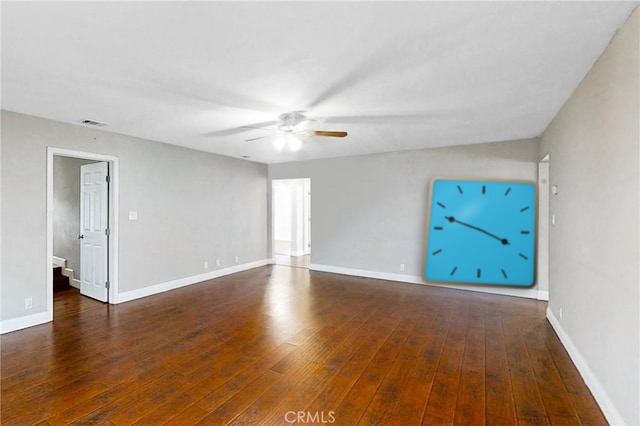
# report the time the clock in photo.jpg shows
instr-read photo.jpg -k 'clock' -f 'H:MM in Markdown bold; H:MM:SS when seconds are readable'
**3:48**
